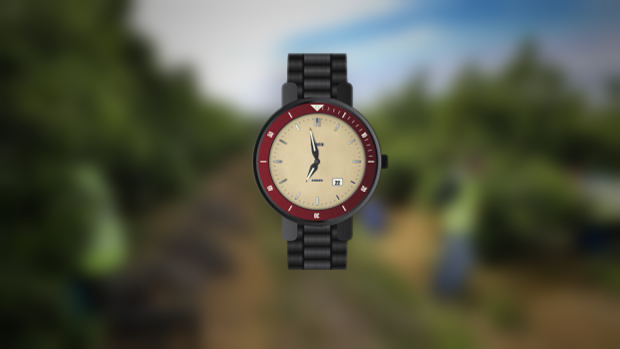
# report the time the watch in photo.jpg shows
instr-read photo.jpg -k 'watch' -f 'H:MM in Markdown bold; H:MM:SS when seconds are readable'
**6:58**
